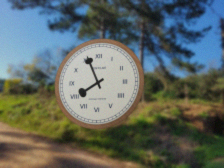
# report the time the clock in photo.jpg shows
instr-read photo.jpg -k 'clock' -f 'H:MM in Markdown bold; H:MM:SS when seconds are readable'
**7:56**
